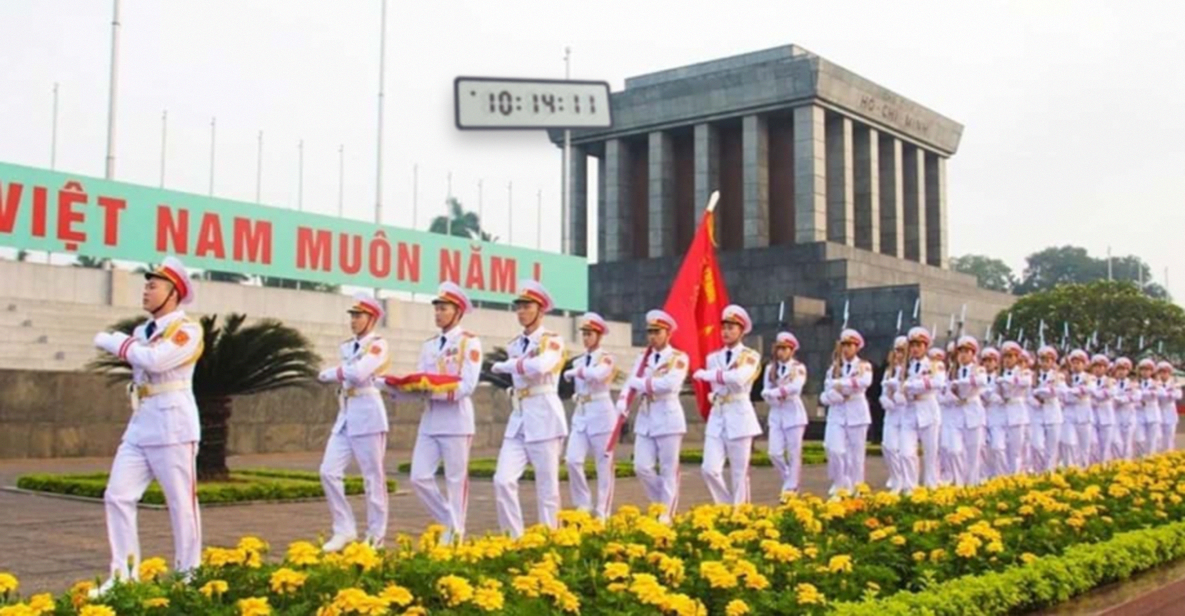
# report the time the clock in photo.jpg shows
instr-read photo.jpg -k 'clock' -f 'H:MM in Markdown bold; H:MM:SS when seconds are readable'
**10:14:11**
